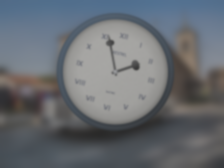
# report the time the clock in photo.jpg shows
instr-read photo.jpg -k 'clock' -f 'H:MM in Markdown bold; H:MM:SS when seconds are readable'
**1:56**
